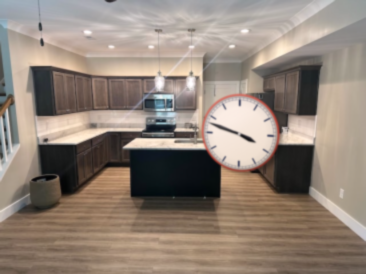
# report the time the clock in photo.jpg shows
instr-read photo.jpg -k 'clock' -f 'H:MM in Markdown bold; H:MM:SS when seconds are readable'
**3:48**
